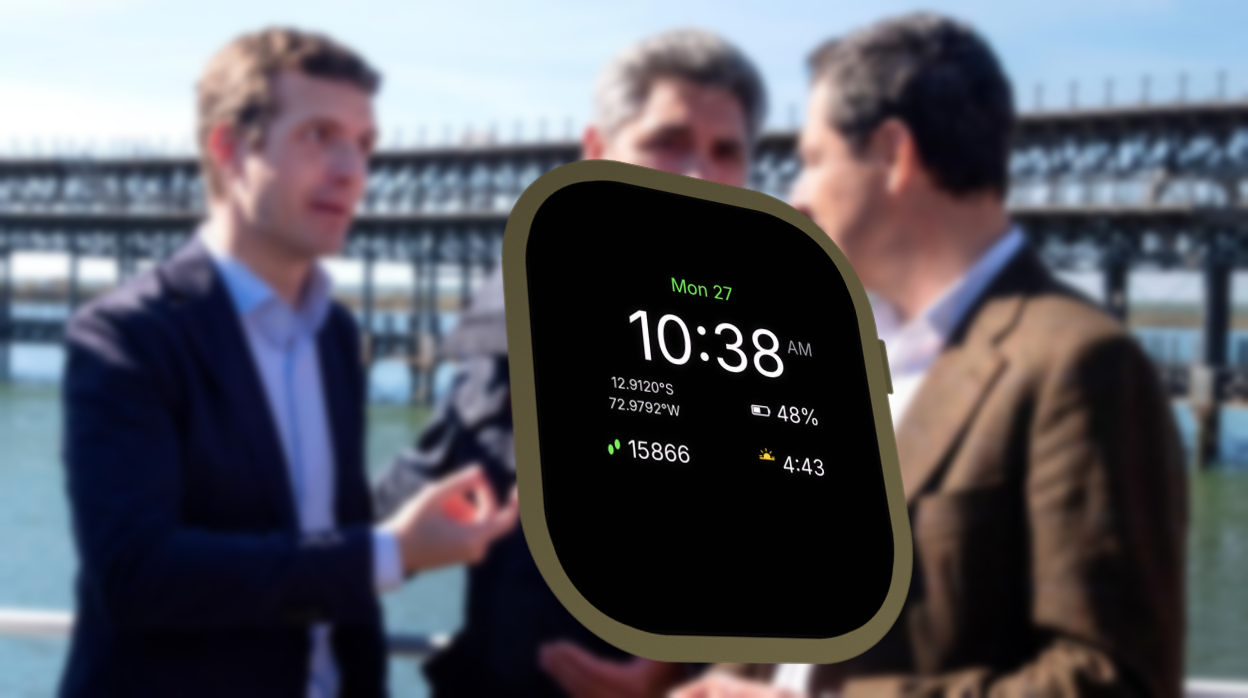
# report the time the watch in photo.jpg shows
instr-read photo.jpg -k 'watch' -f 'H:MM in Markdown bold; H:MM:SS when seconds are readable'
**10:38**
